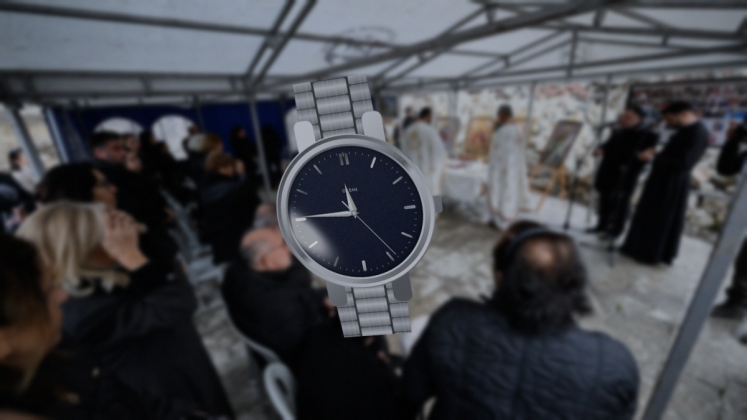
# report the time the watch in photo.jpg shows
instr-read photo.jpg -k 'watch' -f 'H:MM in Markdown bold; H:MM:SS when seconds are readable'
**11:45:24**
